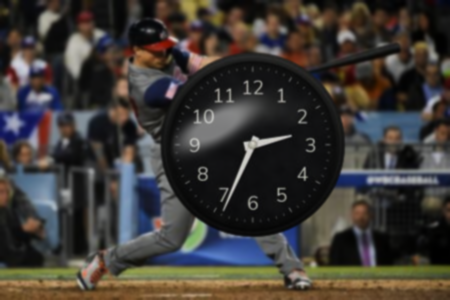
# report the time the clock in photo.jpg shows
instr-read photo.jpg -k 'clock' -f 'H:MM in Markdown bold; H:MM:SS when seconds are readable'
**2:34**
